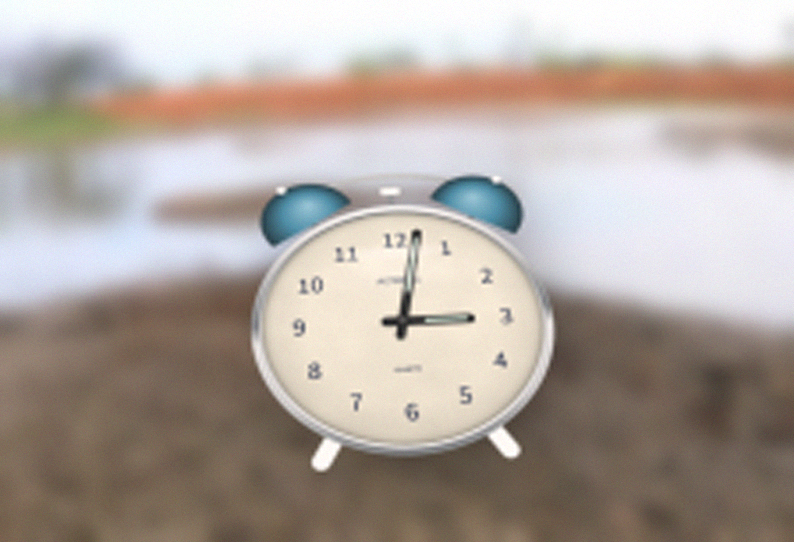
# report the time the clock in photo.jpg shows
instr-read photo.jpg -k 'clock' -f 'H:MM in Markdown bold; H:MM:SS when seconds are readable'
**3:02**
